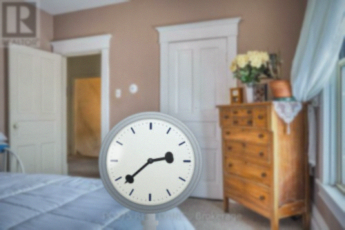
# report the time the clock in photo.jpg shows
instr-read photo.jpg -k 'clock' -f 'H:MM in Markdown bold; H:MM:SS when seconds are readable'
**2:38**
